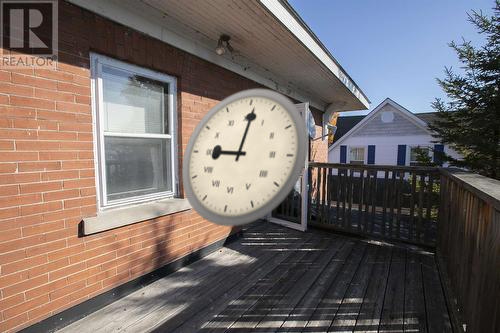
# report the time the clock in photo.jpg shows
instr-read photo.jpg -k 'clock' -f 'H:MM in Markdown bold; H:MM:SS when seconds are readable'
**9:01**
